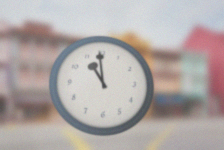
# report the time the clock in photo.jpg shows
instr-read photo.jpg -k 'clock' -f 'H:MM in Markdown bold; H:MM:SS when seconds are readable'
**10:59**
